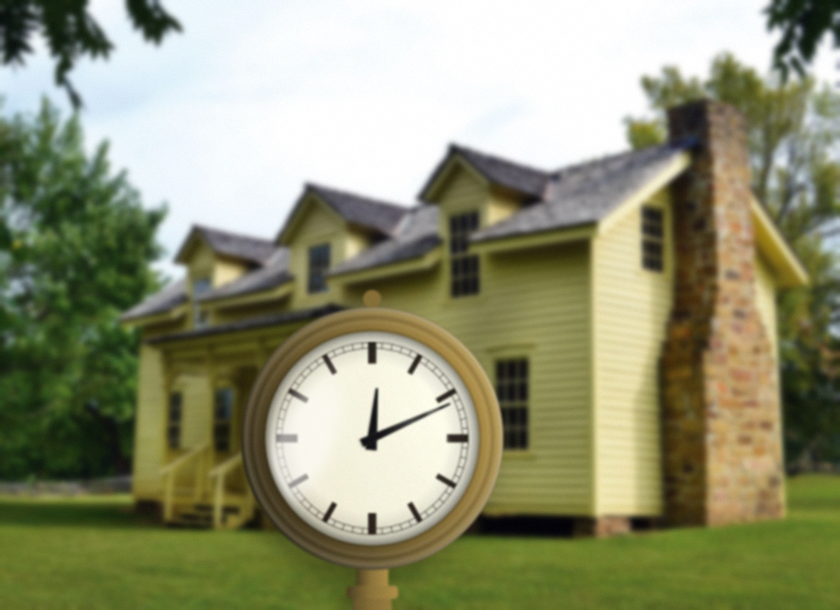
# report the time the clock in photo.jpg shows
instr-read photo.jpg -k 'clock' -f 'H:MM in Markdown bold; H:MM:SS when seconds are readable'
**12:11**
